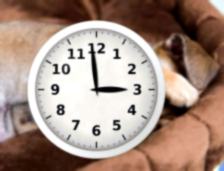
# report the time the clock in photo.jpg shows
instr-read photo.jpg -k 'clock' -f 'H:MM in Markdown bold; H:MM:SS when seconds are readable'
**2:59**
